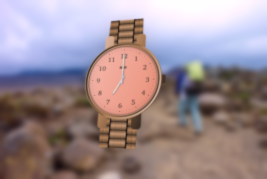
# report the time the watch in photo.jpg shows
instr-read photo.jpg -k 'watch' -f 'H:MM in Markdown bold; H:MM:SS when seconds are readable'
**7:00**
